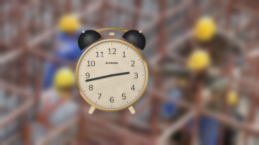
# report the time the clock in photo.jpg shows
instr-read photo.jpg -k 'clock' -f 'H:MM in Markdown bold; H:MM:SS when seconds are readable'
**2:43**
